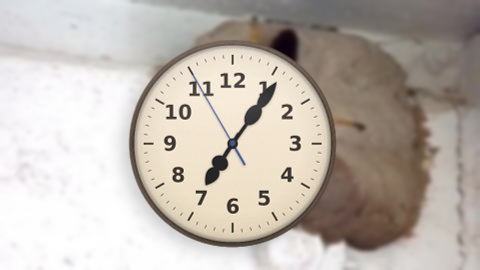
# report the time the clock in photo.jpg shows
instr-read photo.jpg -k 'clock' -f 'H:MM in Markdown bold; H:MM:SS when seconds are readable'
**7:05:55**
